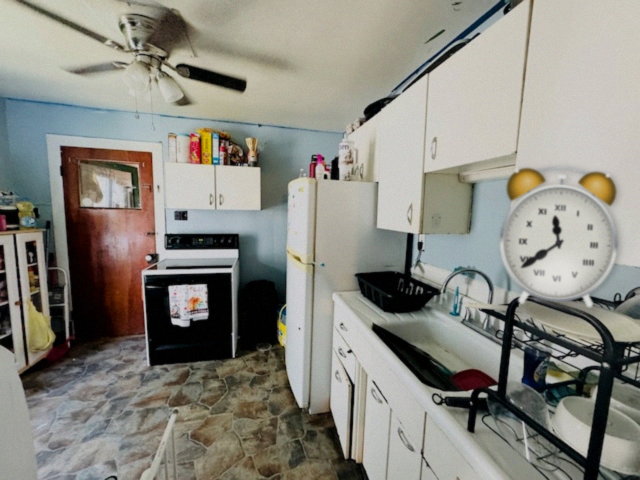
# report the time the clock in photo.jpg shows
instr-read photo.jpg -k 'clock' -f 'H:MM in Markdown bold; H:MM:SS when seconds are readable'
**11:39**
